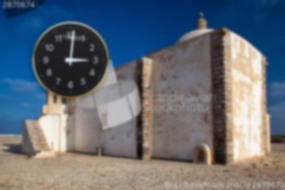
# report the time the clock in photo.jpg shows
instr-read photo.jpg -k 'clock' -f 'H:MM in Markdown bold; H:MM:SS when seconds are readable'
**3:01**
